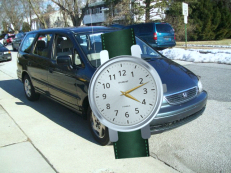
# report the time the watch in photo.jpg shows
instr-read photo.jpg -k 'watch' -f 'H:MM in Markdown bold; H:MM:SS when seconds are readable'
**4:12**
